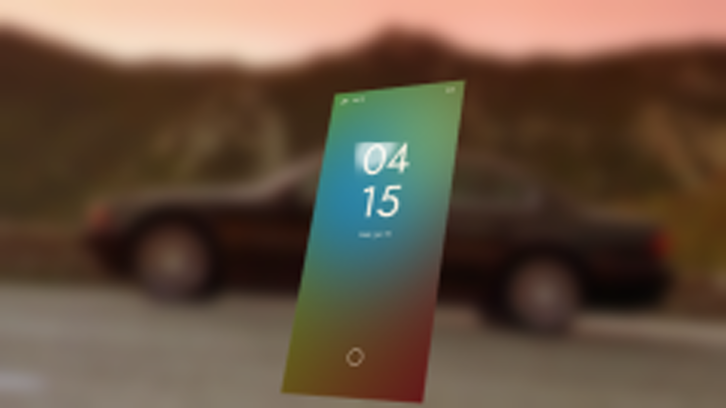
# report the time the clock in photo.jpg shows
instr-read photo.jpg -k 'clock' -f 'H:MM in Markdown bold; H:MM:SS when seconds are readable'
**4:15**
